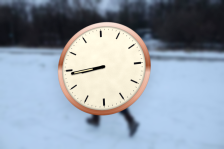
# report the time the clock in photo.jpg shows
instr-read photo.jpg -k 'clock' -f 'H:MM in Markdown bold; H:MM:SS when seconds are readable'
**8:44**
